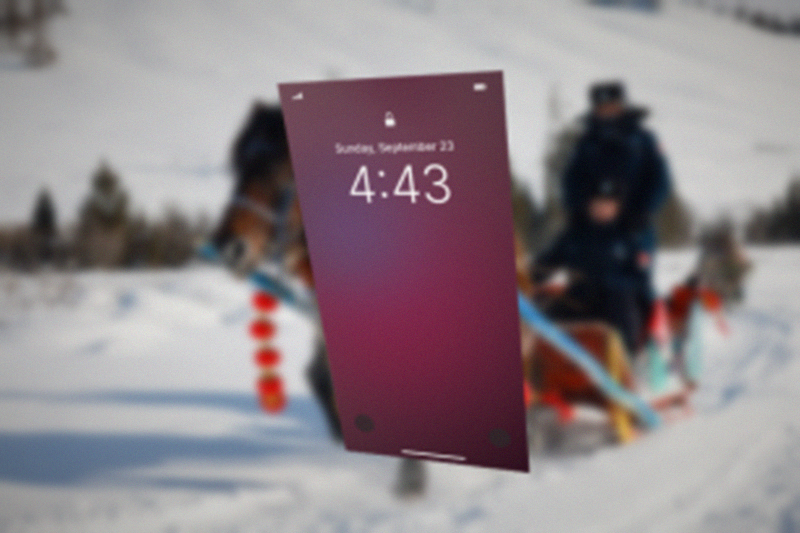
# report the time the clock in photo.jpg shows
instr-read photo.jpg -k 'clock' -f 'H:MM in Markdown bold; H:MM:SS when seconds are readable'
**4:43**
